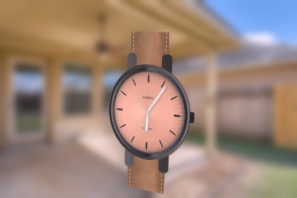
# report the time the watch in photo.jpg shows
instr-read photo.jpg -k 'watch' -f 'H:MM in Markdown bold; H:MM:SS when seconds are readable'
**6:06**
